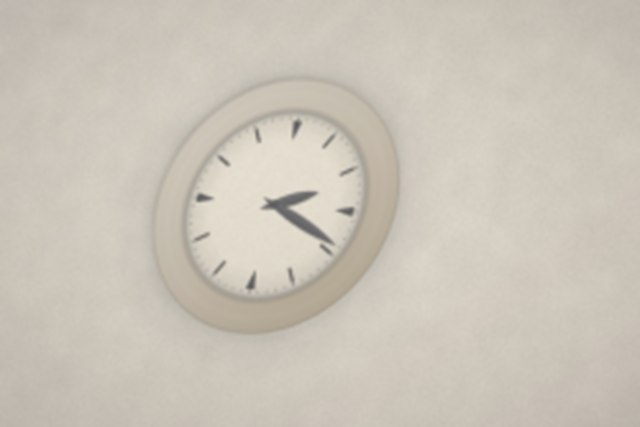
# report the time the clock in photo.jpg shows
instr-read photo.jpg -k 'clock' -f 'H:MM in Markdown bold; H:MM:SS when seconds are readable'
**2:19**
